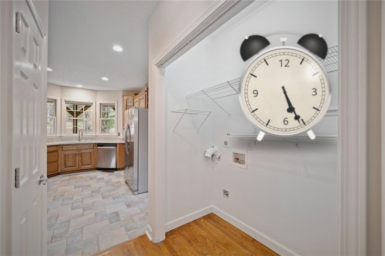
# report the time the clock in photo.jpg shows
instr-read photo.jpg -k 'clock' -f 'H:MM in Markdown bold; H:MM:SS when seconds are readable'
**5:26**
